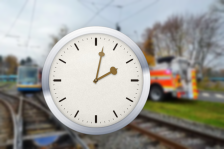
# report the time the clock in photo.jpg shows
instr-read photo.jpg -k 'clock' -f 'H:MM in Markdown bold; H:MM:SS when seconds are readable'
**2:02**
